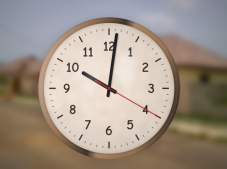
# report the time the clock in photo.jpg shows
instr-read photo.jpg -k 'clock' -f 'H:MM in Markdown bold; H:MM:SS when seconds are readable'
**10:01:20**
